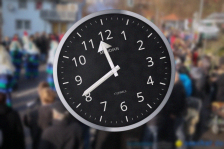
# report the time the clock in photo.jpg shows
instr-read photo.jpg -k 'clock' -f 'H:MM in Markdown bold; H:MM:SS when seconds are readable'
**11:41**
